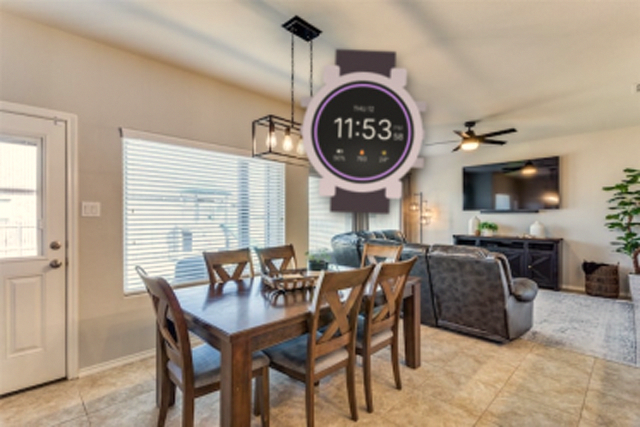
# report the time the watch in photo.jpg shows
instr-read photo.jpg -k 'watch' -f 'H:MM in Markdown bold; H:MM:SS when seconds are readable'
**11:53**
